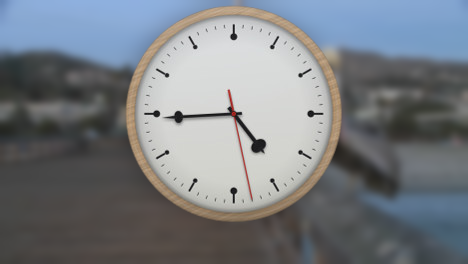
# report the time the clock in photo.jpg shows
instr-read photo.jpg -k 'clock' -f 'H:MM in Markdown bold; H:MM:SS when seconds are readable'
**4:44:28**
